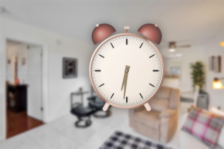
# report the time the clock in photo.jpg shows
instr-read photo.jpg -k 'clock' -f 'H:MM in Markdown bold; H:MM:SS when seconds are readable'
**6:31**
